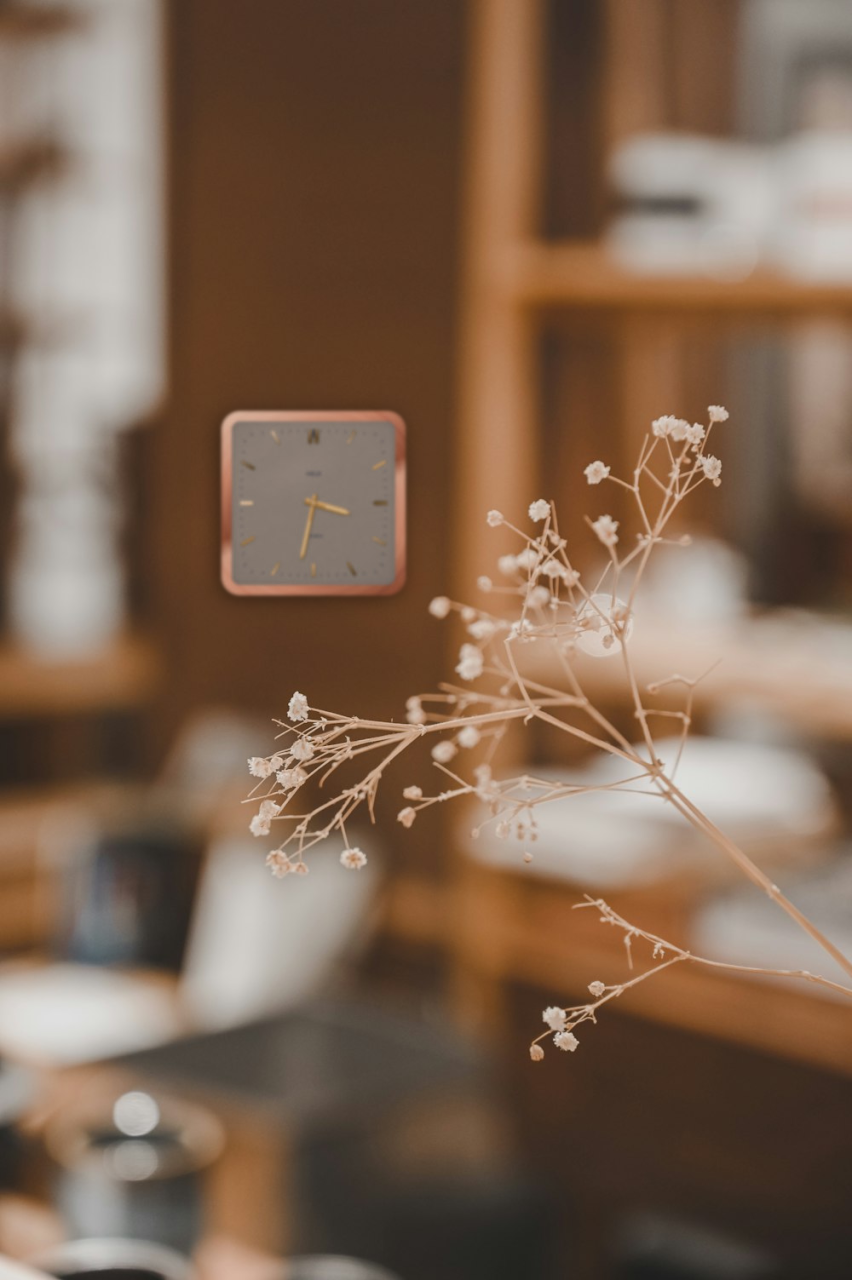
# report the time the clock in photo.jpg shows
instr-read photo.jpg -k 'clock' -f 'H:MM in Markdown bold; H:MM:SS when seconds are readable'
**3:32**
